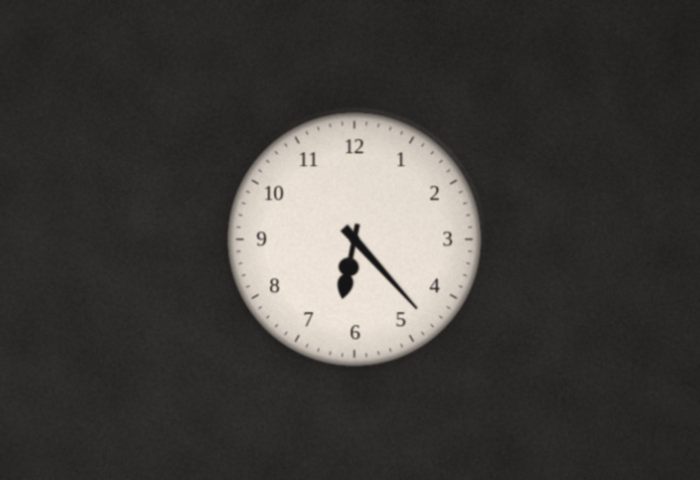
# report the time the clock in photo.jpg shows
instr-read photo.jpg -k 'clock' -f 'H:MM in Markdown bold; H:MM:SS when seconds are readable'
**6:23**
